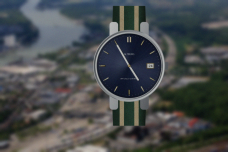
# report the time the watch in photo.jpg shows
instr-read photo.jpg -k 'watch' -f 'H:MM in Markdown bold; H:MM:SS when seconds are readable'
**4:55**
